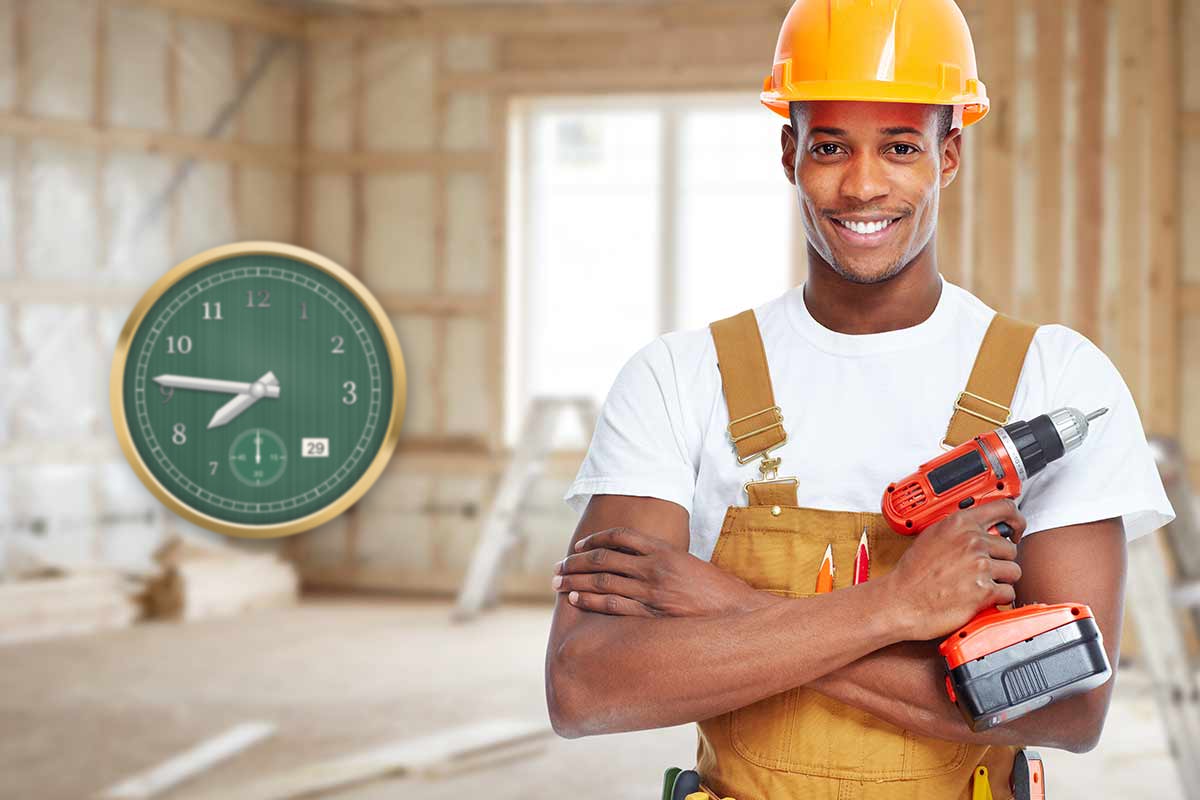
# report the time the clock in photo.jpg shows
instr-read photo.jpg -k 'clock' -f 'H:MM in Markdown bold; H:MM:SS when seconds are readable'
**7:46**
